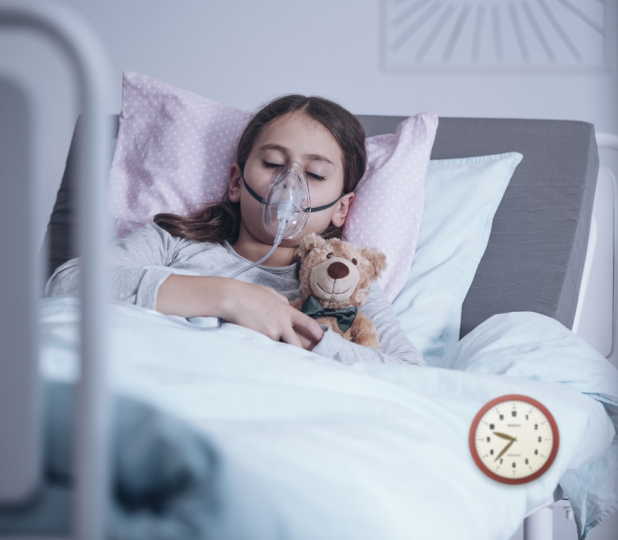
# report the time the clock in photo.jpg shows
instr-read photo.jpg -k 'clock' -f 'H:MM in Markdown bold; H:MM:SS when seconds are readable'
**9:37**
